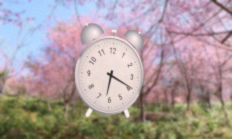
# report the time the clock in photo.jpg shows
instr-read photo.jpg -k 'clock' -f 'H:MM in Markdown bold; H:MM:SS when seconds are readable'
**6:19**
